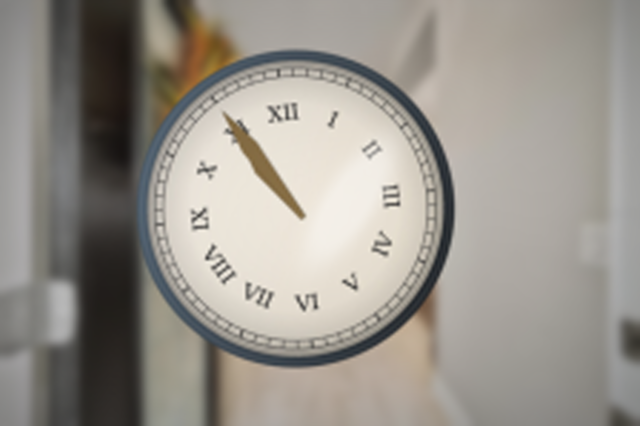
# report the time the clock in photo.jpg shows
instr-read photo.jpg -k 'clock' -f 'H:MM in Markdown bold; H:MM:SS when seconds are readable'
**10:55**
